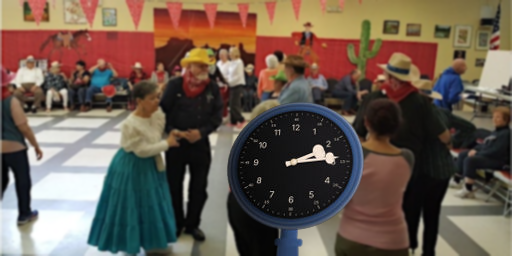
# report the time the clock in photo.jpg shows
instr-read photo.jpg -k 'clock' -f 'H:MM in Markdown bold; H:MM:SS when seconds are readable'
**2:14**
